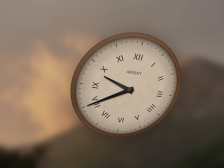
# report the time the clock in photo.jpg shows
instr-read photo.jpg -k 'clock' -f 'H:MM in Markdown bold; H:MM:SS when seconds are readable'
**9:40**
